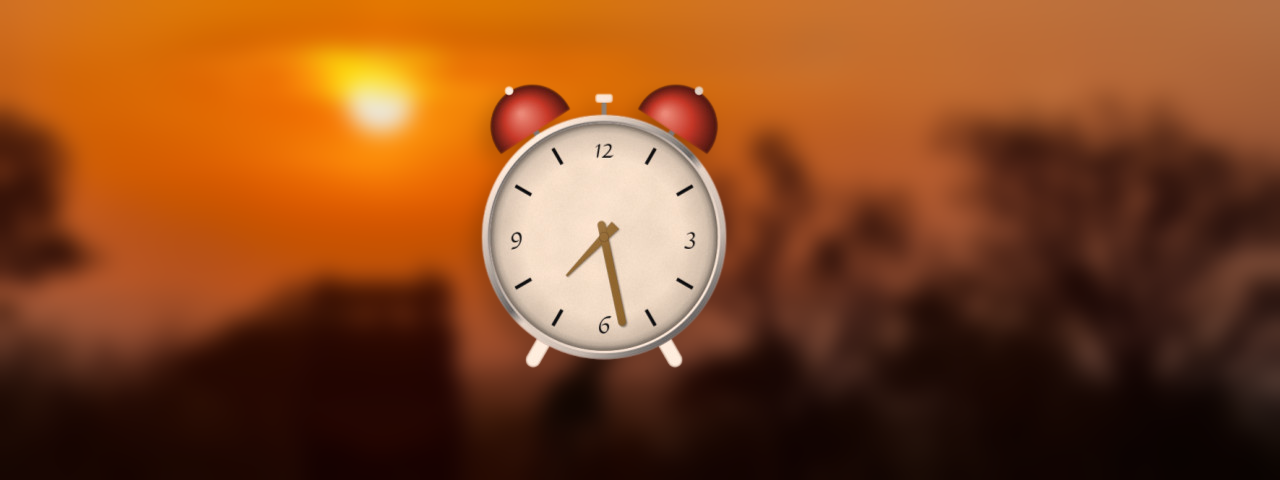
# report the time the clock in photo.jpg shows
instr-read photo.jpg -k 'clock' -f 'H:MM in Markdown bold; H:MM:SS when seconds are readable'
**7:28**
